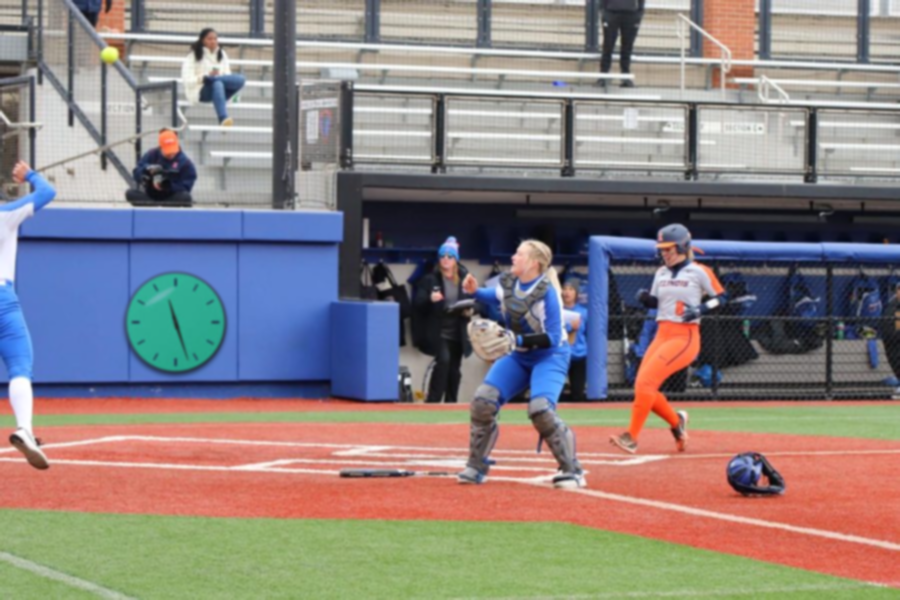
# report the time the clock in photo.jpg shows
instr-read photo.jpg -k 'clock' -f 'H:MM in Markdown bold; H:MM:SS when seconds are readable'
**11:27**
